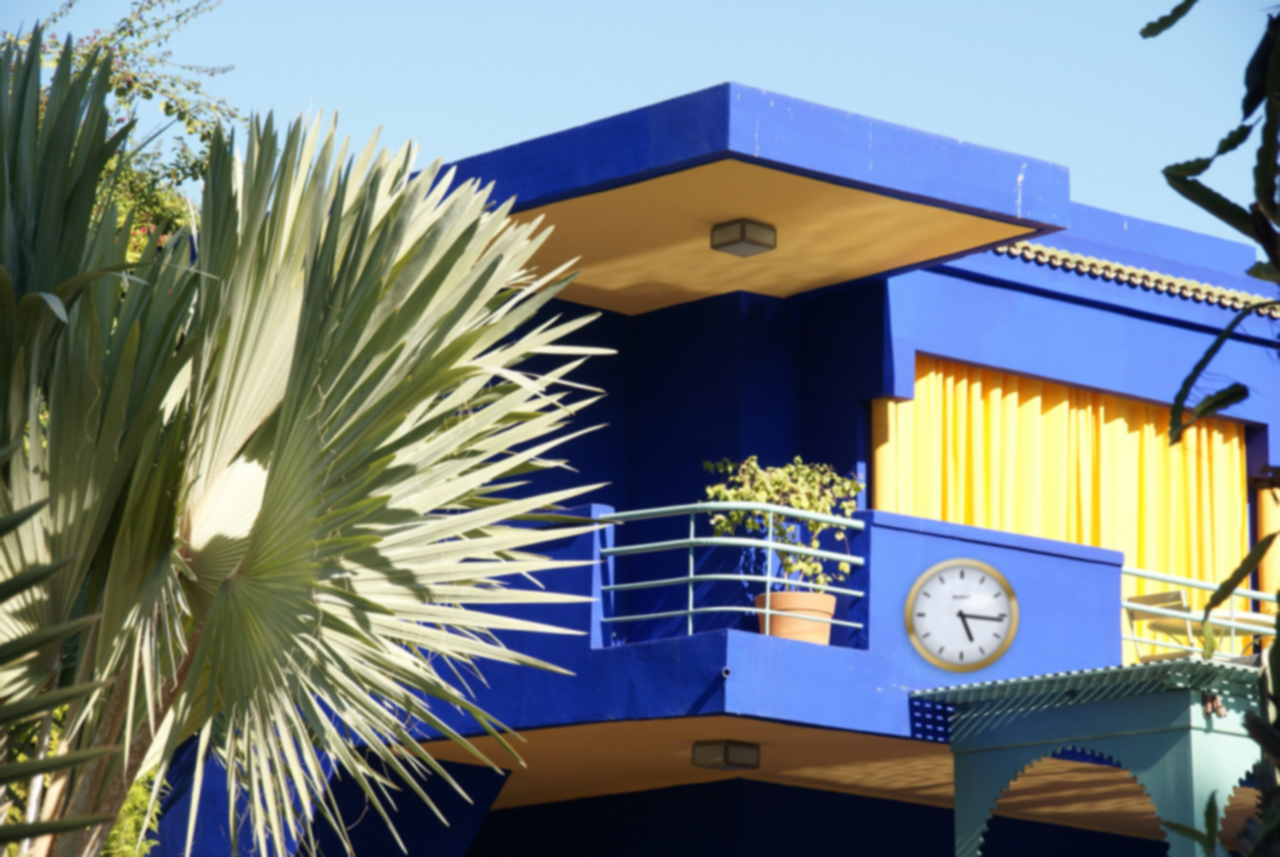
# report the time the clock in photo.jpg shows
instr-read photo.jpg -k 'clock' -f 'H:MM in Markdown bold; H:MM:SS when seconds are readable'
**5:16**
